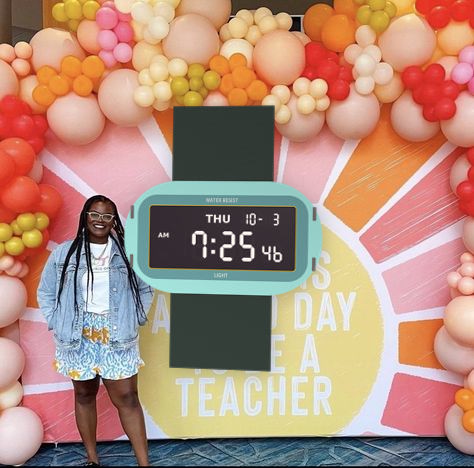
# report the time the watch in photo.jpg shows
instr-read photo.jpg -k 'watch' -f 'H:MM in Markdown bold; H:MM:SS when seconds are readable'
**7:25:46**
